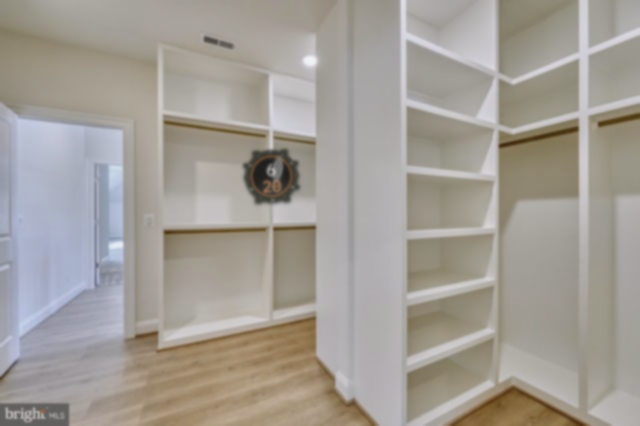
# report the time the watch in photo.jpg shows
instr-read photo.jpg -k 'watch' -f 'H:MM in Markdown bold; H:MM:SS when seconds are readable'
**6:20**
